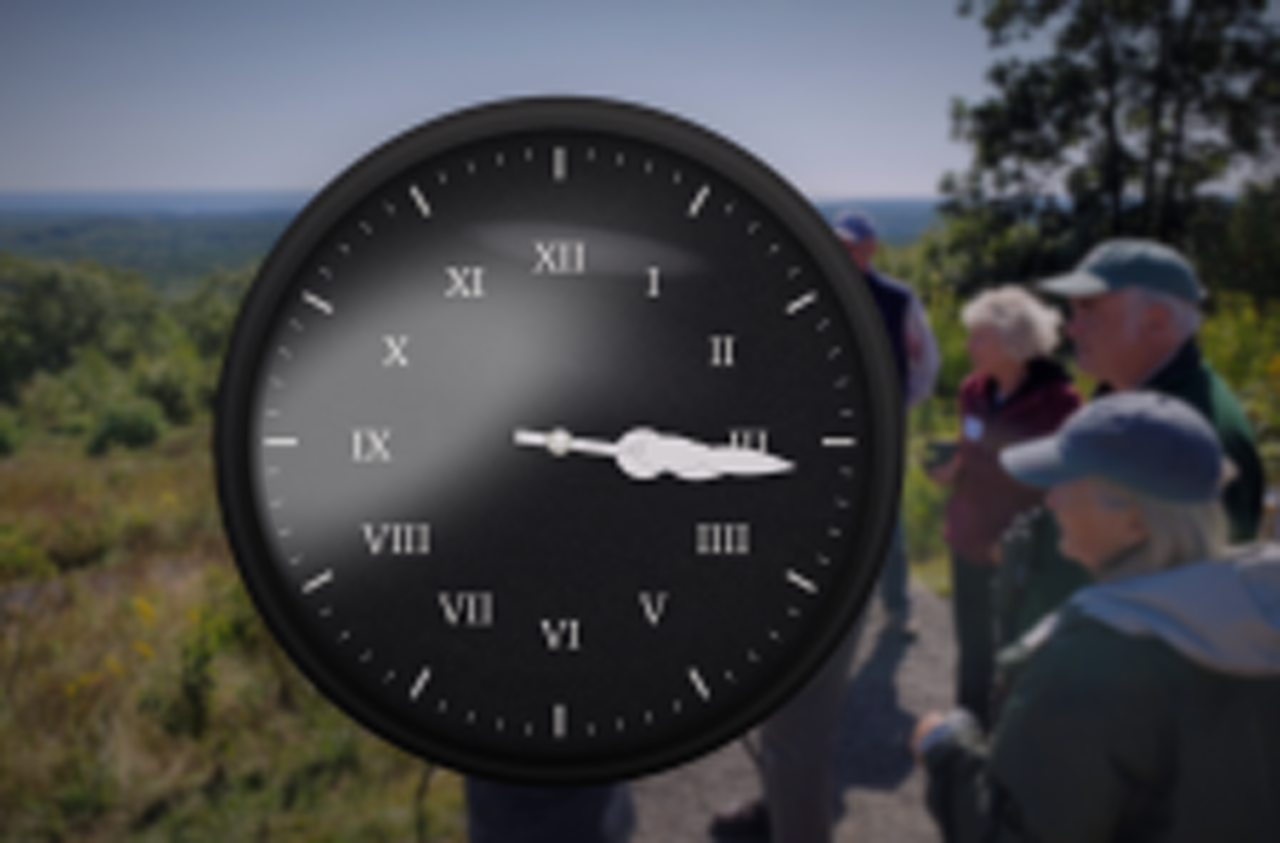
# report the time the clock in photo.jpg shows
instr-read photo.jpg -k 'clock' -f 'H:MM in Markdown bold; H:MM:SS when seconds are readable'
**3:16**
